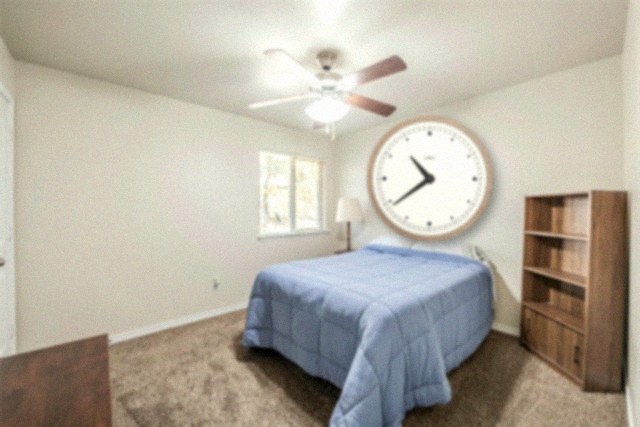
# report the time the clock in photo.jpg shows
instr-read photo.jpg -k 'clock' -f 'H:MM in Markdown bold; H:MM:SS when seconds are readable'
**10:39**
